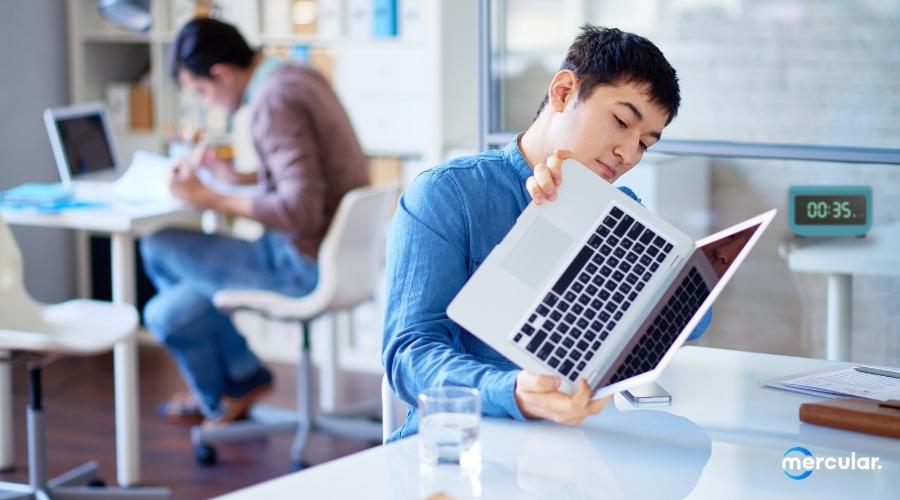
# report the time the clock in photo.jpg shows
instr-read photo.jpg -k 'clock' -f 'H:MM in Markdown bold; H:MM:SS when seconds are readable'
**0:35**
